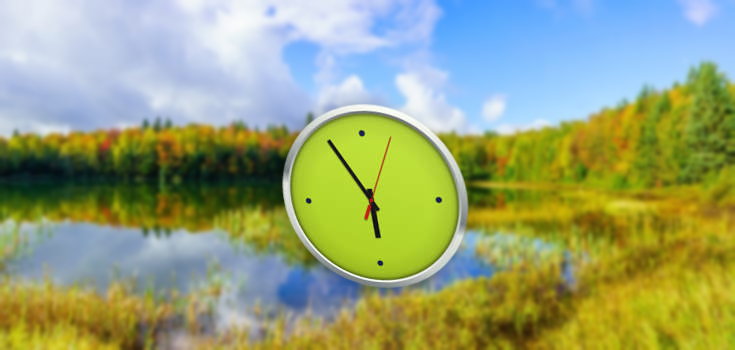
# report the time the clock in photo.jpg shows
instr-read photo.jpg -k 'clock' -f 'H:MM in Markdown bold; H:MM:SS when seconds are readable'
**5:55:04**
